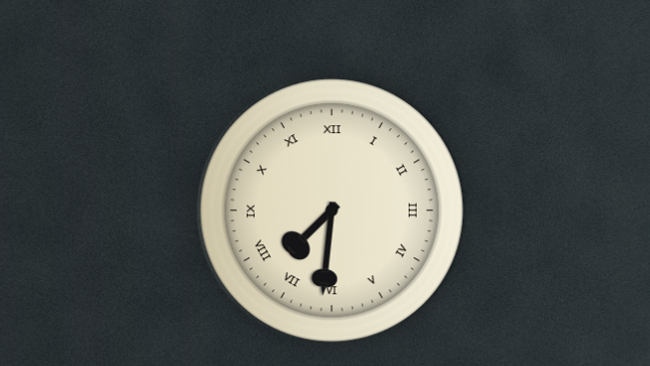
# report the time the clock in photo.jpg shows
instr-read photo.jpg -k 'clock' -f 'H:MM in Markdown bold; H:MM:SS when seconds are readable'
**7:31**
